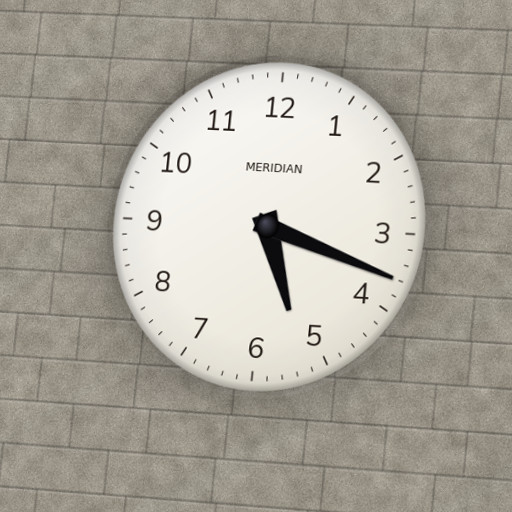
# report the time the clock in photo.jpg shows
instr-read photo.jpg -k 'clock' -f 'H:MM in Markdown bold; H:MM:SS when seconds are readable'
**5:18**
